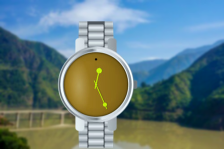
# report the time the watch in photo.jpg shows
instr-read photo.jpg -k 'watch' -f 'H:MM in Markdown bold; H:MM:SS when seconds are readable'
**12:26**
